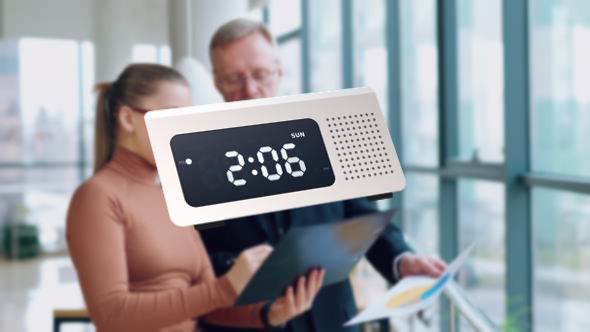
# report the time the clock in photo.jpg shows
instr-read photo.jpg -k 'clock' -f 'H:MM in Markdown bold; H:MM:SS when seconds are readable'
**2:06**
